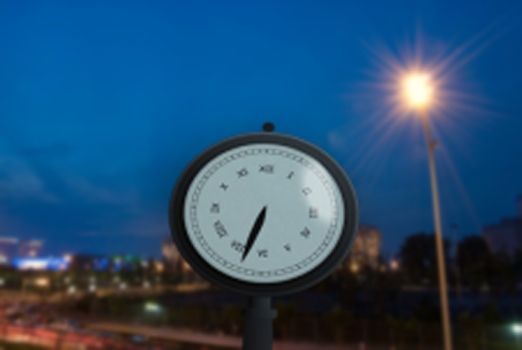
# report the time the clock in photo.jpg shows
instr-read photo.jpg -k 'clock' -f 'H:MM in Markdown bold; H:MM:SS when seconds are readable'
**6:33**
